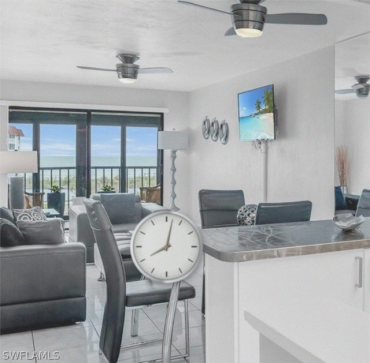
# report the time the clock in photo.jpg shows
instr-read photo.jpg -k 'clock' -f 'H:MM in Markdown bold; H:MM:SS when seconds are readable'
**8:02**
